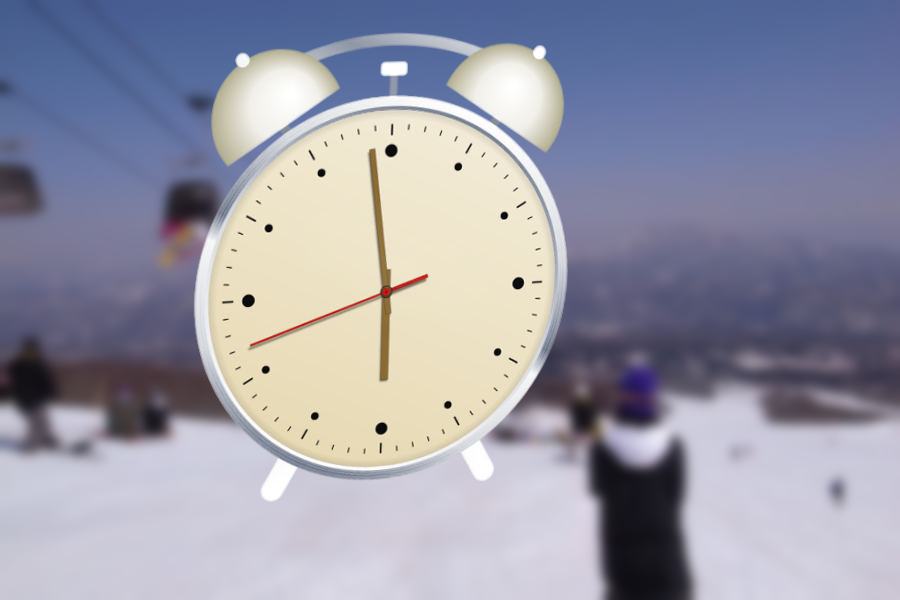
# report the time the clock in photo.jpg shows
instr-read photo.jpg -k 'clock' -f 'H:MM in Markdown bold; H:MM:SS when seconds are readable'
**5:58:42**
